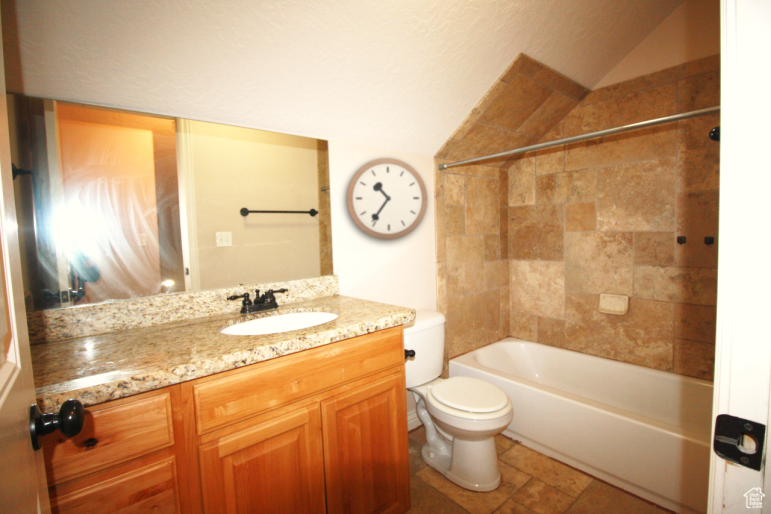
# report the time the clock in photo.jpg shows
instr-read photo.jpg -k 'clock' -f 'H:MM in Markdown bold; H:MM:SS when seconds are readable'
**10:36**
